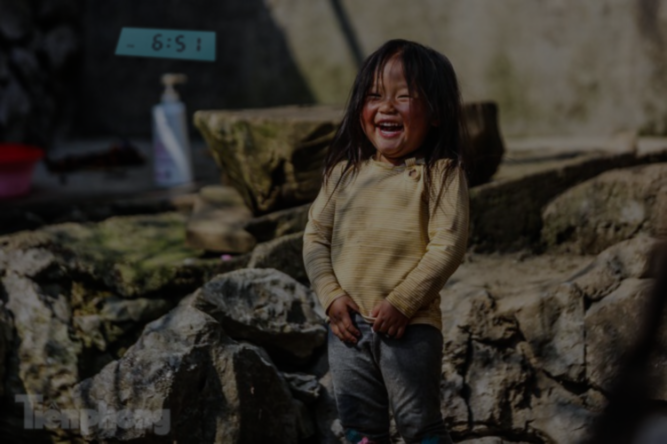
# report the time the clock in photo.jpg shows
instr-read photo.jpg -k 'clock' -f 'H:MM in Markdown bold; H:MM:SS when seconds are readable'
**6:51**
